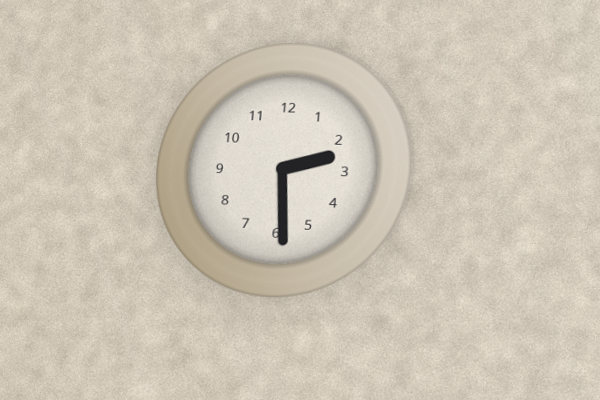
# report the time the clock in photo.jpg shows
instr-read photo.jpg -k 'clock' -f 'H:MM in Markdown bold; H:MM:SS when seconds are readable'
**2:29**
